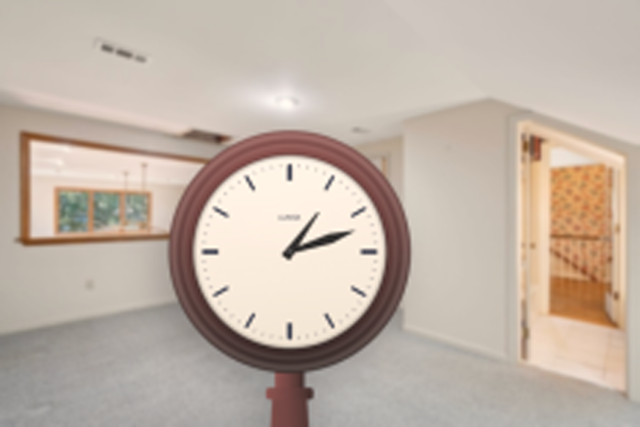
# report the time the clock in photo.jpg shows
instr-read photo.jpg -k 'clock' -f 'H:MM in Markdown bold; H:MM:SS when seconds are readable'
**1:12**
